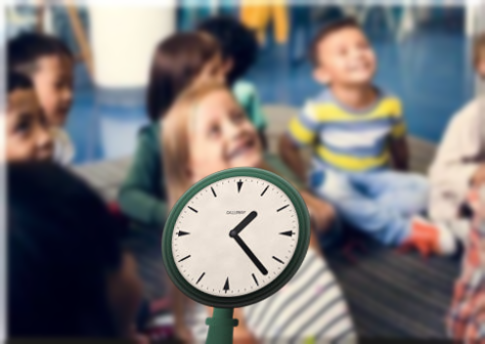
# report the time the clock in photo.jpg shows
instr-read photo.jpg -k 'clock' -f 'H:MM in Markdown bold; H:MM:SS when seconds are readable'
**1:23**
